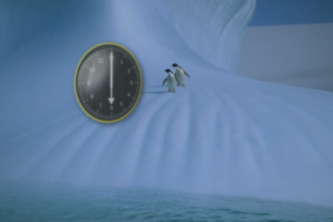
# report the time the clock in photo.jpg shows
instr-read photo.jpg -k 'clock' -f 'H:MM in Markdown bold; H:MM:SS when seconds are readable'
**6:00**
